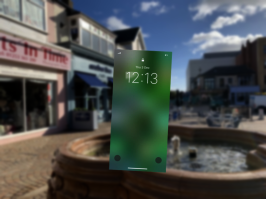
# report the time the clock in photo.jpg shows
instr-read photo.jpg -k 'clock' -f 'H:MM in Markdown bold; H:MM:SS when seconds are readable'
**12:13**
